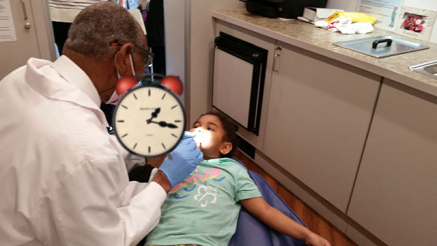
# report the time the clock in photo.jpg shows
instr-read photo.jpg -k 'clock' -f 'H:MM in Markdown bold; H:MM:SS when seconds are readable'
**1:17**
